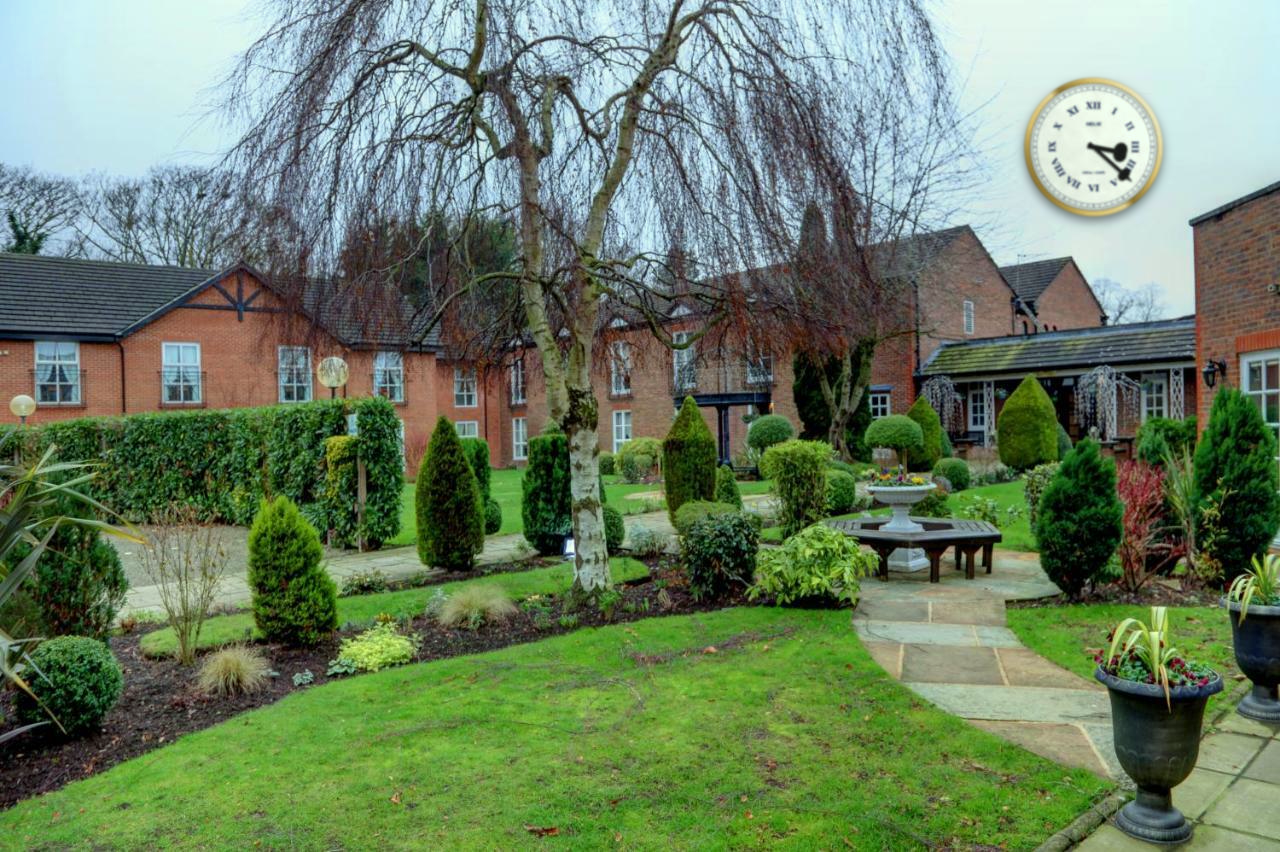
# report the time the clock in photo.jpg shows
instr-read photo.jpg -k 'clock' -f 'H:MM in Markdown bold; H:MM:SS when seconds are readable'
**3:22**
